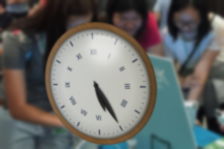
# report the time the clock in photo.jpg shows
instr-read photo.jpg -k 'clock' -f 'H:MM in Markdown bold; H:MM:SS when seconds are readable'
**5:25**
